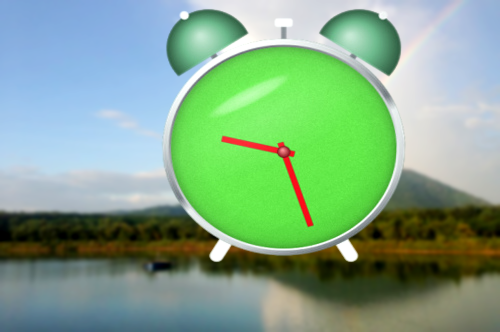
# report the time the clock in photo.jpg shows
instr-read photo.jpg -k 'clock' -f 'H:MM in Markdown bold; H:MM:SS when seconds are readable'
**9:27**
